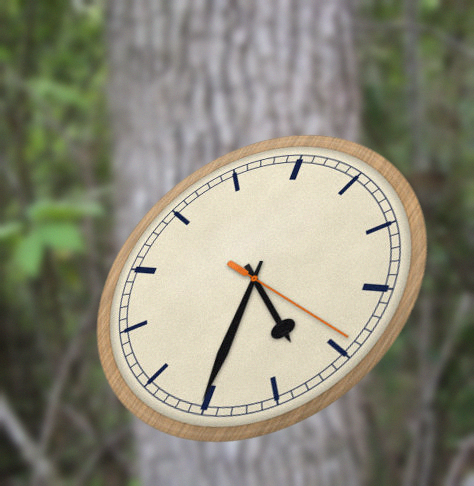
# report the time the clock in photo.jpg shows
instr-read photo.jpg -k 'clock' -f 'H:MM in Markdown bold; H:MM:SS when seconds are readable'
**4:30:19**
